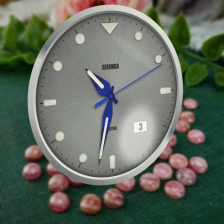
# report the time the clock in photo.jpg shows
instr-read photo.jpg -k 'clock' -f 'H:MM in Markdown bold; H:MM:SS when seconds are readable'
**10:32:11**
